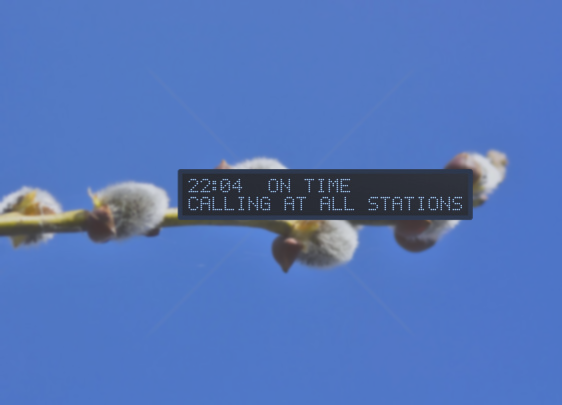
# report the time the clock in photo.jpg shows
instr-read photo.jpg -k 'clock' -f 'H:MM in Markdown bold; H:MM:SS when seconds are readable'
**22:04**
